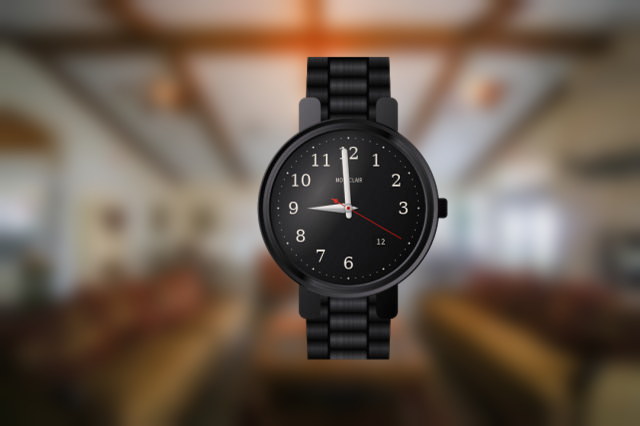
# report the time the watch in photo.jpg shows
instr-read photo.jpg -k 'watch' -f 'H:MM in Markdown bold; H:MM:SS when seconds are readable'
**8:59:20**
